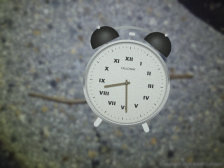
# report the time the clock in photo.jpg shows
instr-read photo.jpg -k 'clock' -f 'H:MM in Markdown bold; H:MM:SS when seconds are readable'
**8:29**
